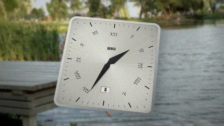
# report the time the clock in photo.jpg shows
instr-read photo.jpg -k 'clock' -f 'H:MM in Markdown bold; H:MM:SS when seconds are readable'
**1:34**
